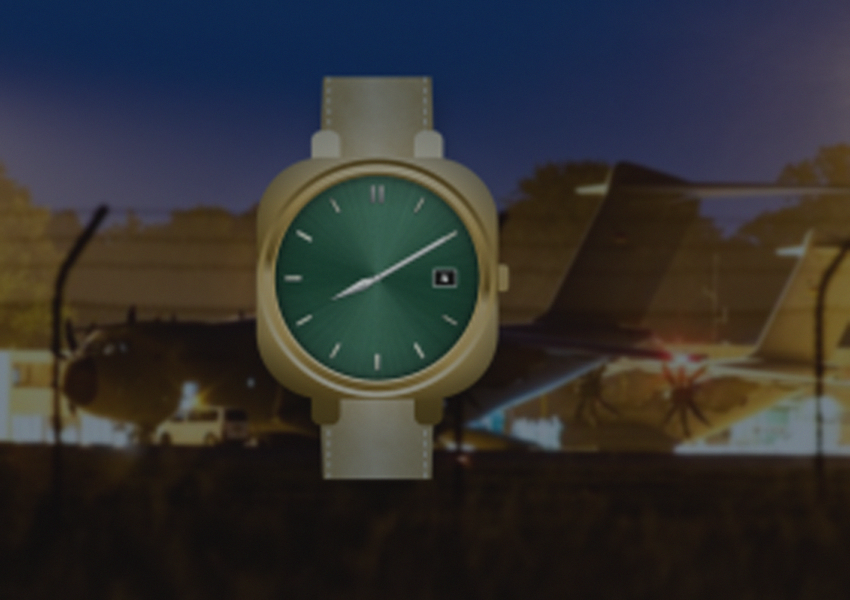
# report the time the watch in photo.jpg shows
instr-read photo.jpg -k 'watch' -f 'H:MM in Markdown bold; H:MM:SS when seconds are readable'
**8:10**
